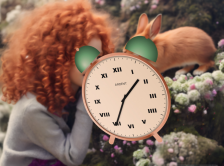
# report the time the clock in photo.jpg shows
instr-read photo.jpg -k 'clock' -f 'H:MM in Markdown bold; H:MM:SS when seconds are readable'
**1:35**
